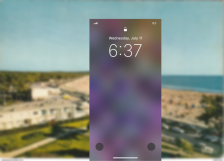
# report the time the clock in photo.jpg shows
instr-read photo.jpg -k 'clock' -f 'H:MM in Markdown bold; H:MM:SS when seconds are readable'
**6:37**
